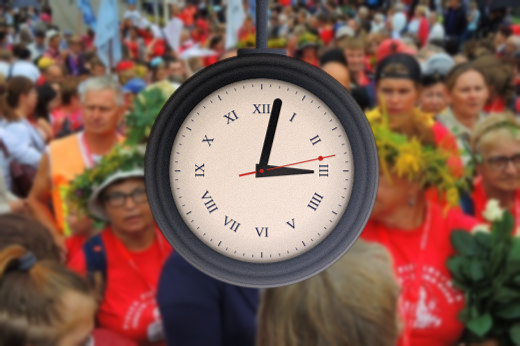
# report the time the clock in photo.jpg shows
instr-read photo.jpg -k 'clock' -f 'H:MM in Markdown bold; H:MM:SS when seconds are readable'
**3:02:13**
